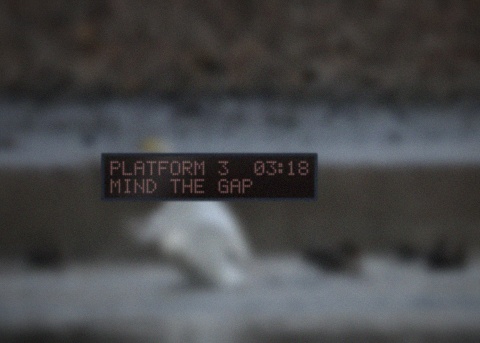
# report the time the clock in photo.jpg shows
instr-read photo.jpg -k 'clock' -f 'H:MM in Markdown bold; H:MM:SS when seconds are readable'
**3:18**
